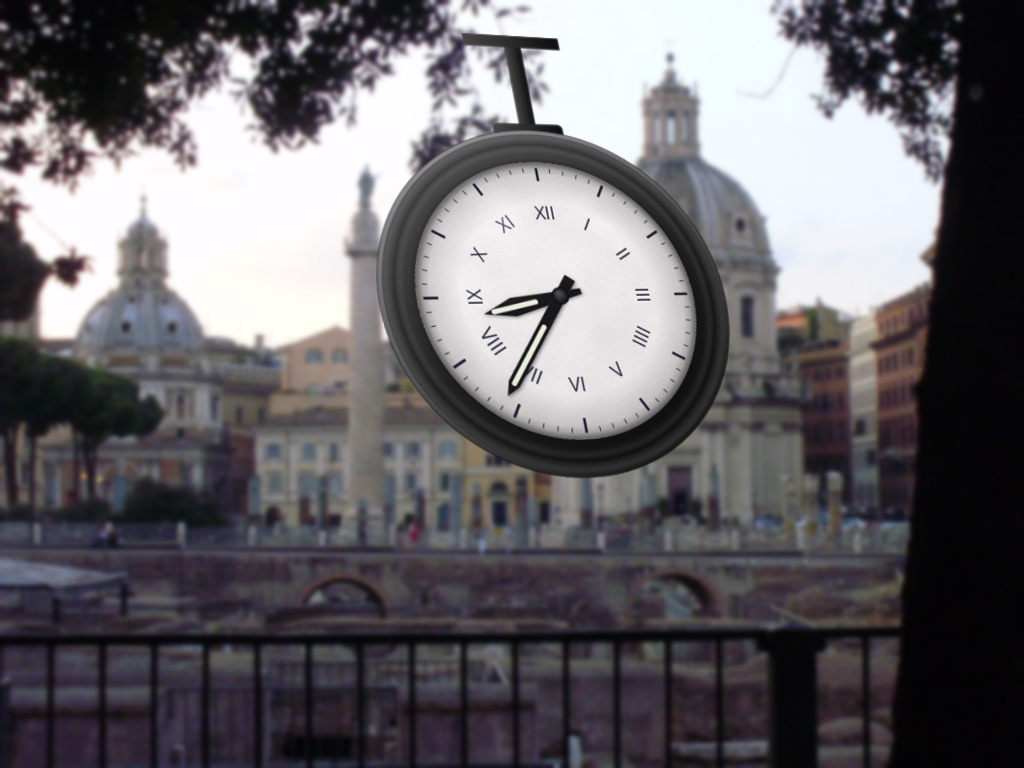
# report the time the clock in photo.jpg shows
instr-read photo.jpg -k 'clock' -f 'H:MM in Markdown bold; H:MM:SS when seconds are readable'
**8:36**
